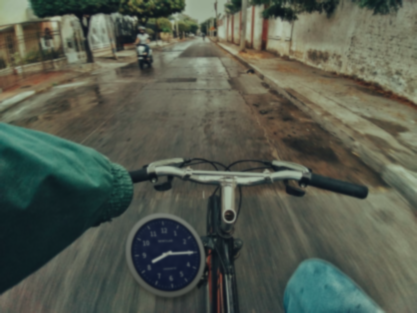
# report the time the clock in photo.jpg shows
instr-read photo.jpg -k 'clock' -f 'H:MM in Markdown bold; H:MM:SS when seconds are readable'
**8:15**
